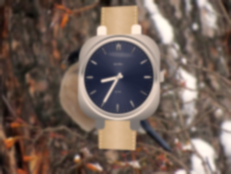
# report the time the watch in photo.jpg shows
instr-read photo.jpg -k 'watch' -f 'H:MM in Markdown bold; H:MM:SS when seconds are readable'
**8:35**
